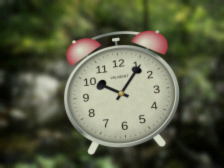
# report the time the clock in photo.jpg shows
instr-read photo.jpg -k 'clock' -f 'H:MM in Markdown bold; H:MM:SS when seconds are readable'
**10:06**
